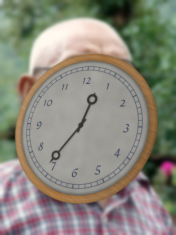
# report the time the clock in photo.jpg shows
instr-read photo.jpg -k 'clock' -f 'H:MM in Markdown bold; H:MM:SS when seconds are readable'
**12:36**
